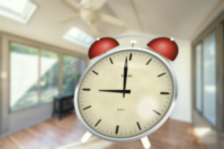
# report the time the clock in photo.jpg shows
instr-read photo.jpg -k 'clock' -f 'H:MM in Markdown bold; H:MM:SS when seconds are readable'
**8:59**
